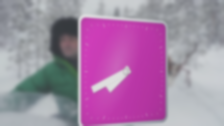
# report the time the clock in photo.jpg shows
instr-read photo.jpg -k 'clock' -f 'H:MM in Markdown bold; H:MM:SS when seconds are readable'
**7:41**
